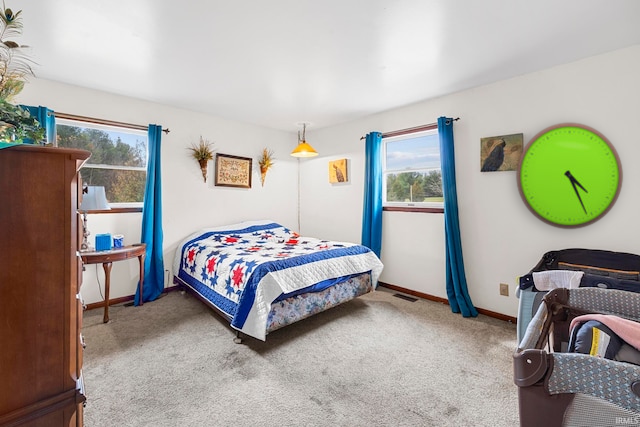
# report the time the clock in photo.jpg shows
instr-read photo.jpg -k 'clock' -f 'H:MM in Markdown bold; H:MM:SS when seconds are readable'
**4:26**
